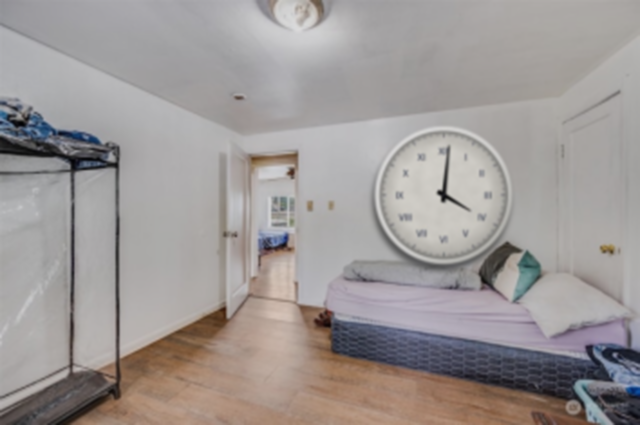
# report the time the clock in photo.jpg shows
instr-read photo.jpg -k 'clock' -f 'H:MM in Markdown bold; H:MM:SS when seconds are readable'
**4:01**
